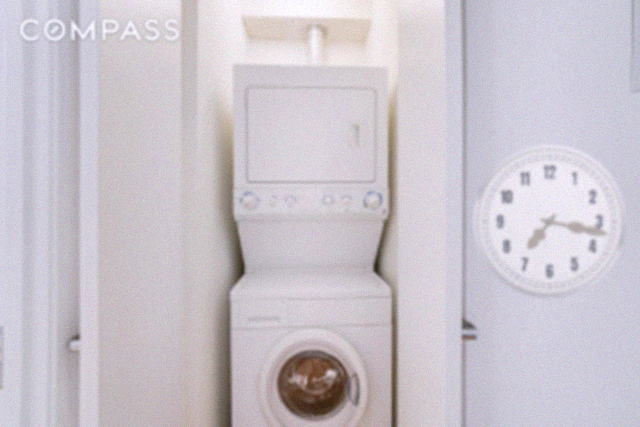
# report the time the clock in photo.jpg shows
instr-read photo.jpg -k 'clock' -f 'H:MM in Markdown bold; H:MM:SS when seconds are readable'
**7:17**
